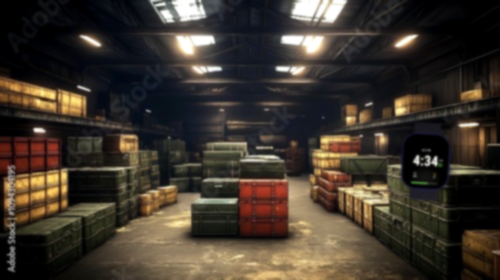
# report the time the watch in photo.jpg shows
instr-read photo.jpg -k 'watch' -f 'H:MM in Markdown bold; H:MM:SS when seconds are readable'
**4:34**
